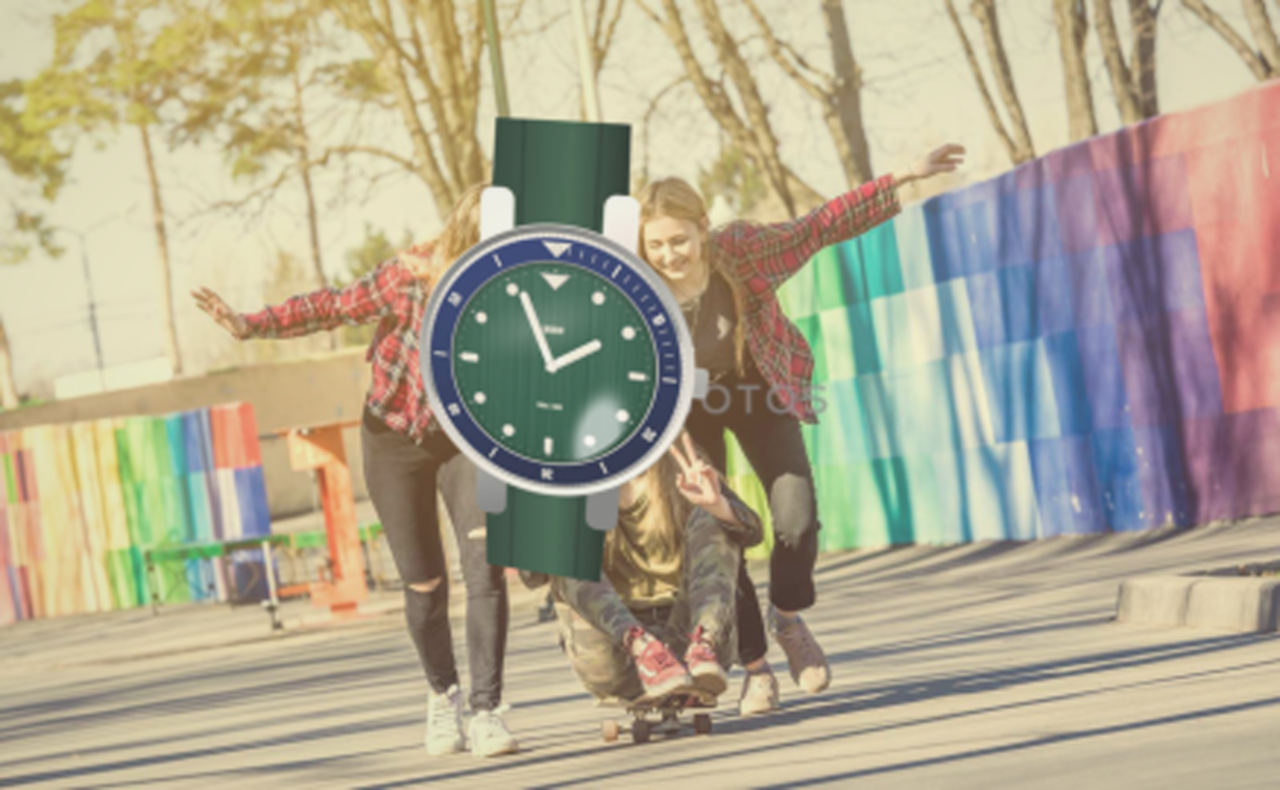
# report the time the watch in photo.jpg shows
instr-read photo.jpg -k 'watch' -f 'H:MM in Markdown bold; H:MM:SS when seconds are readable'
**1:56**
